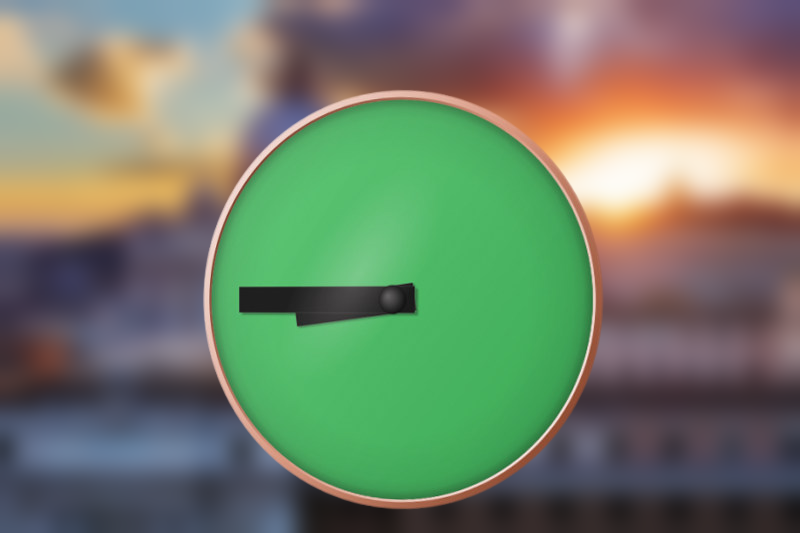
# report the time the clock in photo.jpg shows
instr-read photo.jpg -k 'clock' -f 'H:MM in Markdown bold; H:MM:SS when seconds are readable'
**8:45**
